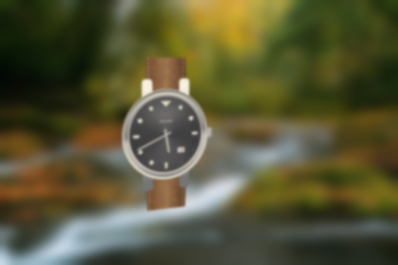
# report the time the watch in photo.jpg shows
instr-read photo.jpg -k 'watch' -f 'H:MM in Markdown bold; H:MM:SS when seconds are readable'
**5:41**
